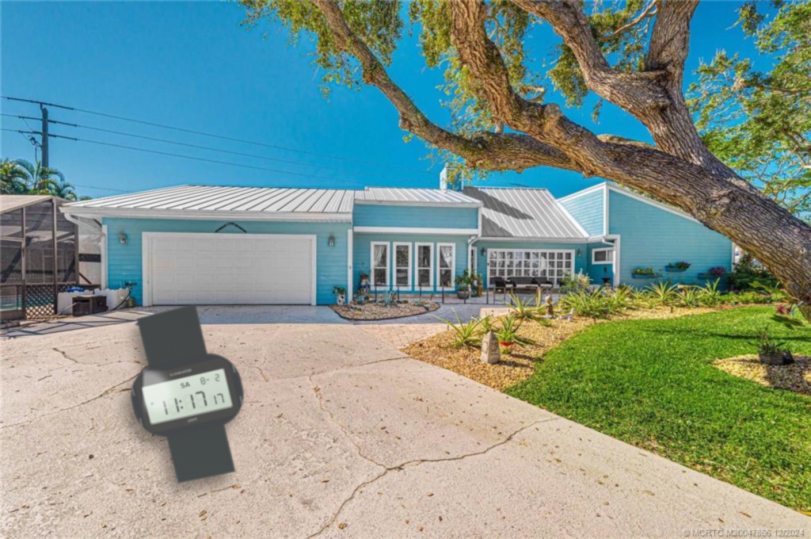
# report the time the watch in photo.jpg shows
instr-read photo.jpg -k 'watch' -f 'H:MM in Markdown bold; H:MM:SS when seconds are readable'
**11:17:17**
